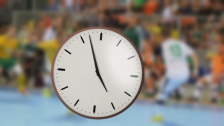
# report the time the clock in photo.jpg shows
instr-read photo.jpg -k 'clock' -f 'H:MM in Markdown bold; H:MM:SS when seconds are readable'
**4:57**
